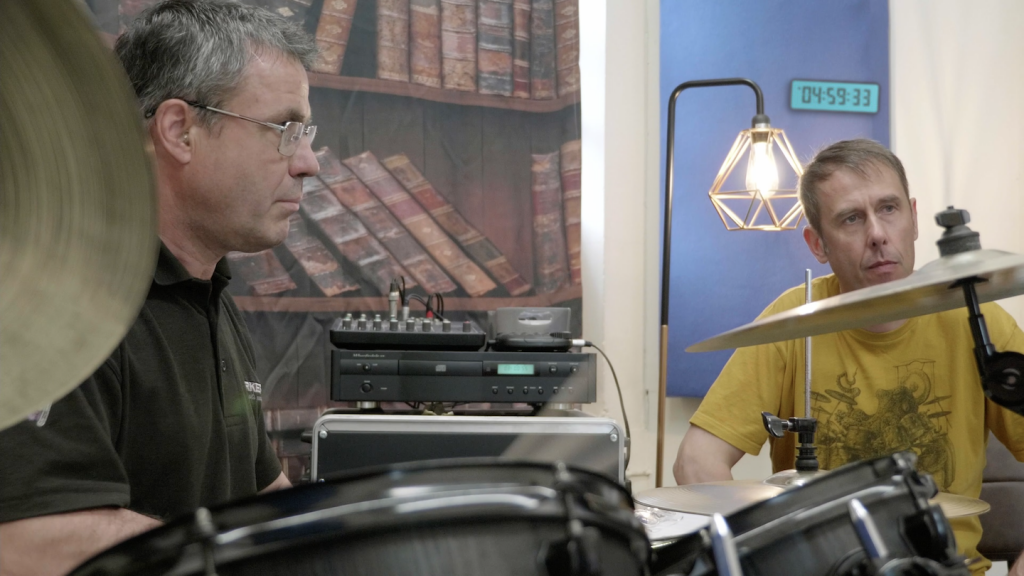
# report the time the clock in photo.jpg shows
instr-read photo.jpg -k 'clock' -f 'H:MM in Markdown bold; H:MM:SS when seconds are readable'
**4:59:33**
